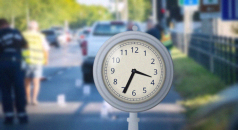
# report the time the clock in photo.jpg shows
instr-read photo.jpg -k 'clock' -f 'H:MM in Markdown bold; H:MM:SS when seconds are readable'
**3:34**
